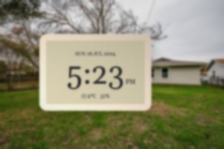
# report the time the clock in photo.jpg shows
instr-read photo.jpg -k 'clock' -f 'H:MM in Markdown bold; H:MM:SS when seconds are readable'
**5:23**
